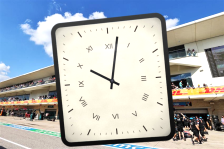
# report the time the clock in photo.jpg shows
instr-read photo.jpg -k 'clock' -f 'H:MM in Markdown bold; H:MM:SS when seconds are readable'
**10:02**
